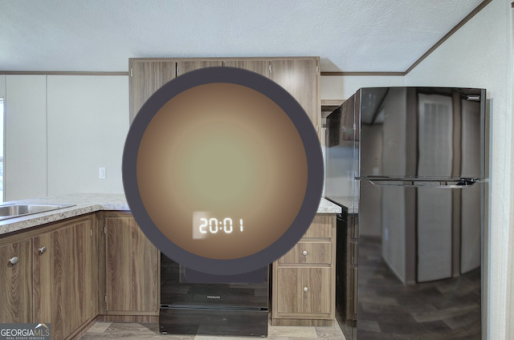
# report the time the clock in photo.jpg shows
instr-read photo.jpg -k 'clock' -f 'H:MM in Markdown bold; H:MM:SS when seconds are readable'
**20:01**
